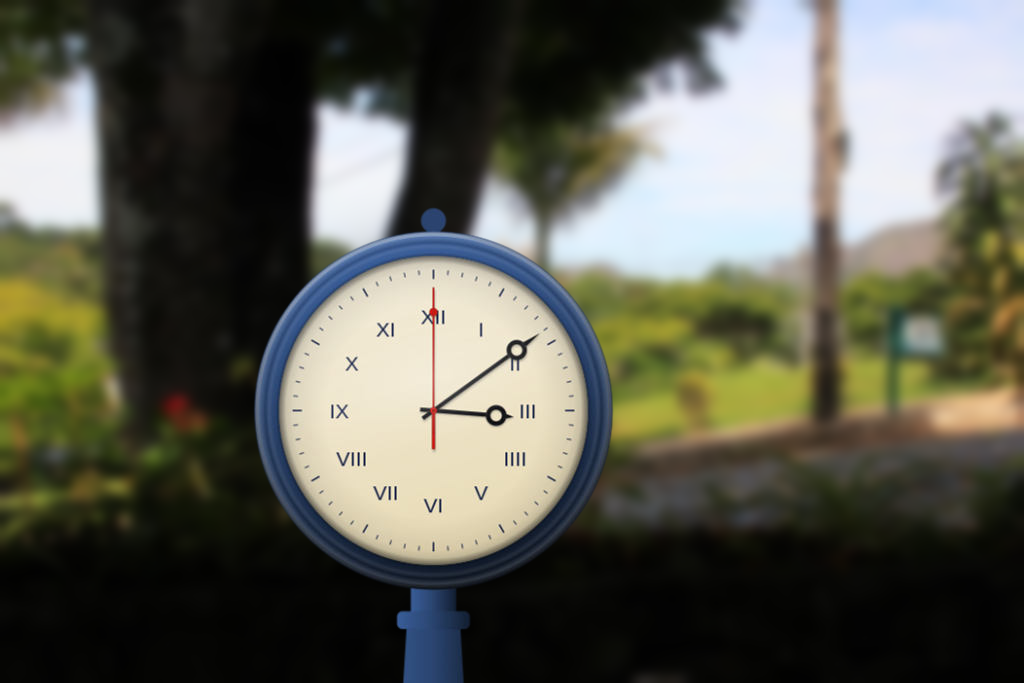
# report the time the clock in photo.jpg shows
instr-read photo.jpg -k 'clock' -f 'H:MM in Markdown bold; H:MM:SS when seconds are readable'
**3:09:00**
